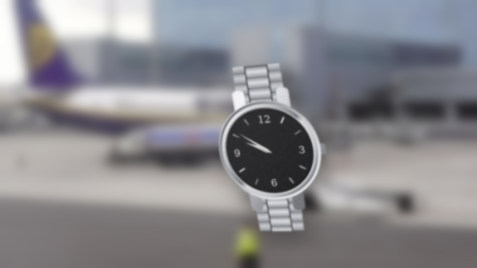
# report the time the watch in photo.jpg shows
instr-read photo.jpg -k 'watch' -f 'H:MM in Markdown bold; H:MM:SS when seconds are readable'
**9:51**
